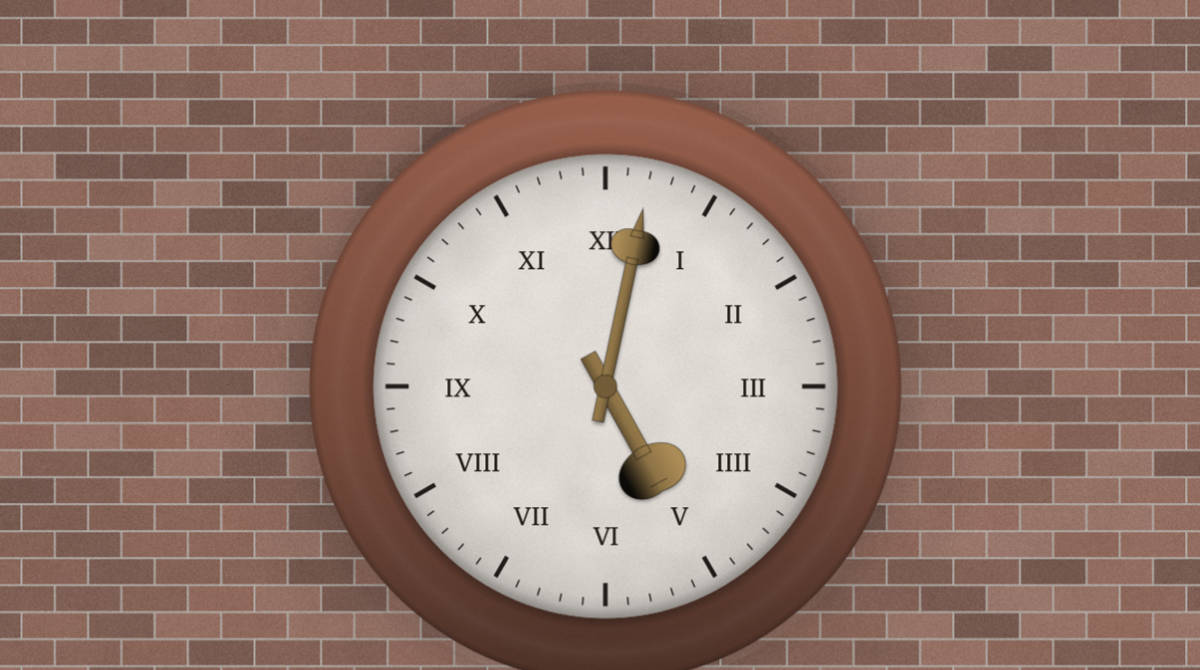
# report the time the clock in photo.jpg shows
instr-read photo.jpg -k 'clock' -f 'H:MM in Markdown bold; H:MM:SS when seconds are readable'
**5:02**
